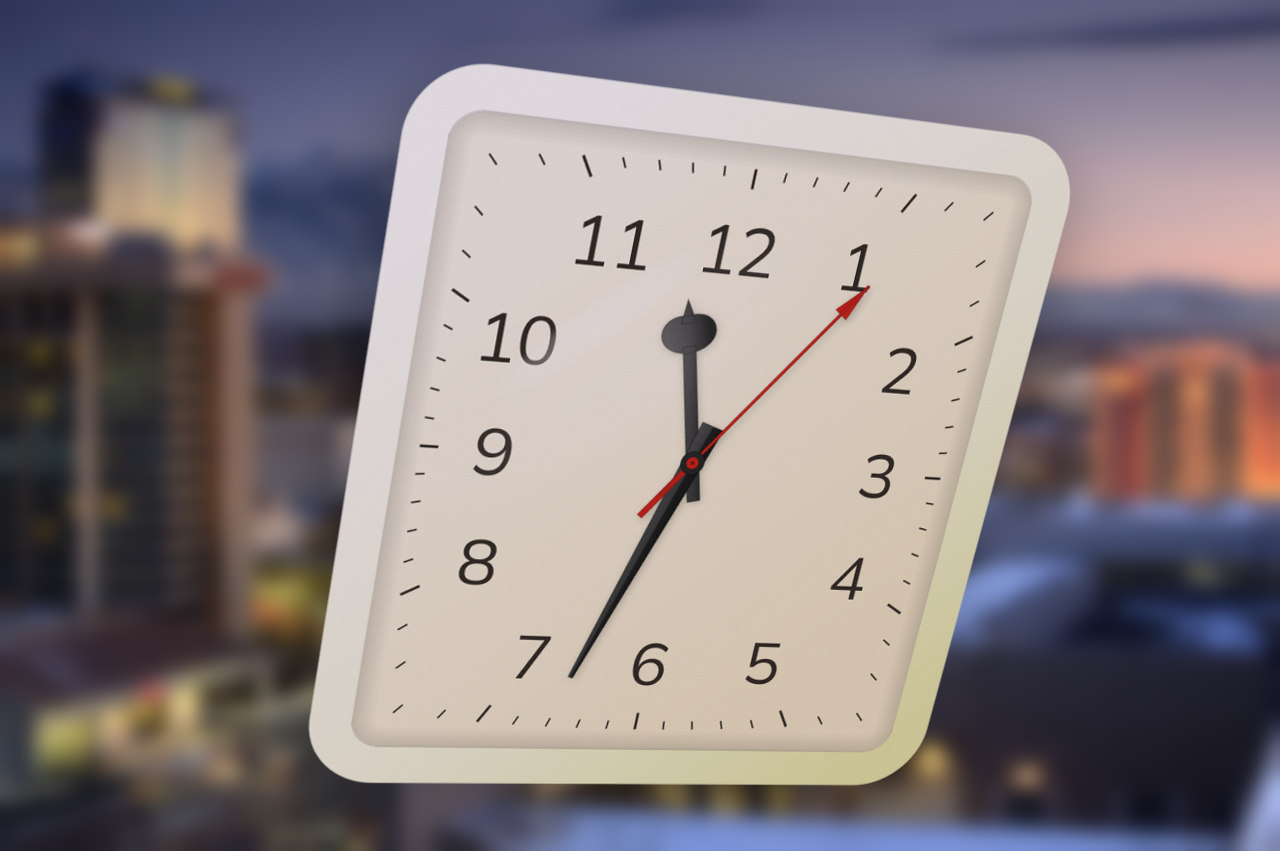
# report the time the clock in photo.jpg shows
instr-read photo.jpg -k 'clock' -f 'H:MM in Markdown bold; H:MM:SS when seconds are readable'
**11:33:06**
